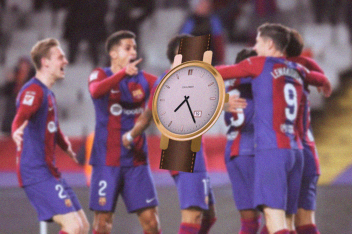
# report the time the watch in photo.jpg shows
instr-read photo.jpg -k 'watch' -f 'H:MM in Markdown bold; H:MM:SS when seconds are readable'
**7:25**
